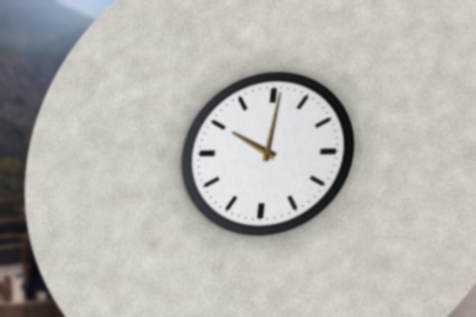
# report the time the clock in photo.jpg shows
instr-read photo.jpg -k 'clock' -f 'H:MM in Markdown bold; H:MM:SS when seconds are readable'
**10:01**
